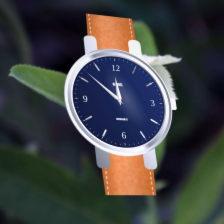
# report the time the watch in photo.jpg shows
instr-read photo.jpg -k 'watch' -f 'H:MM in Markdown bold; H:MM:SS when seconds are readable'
**11:52**
